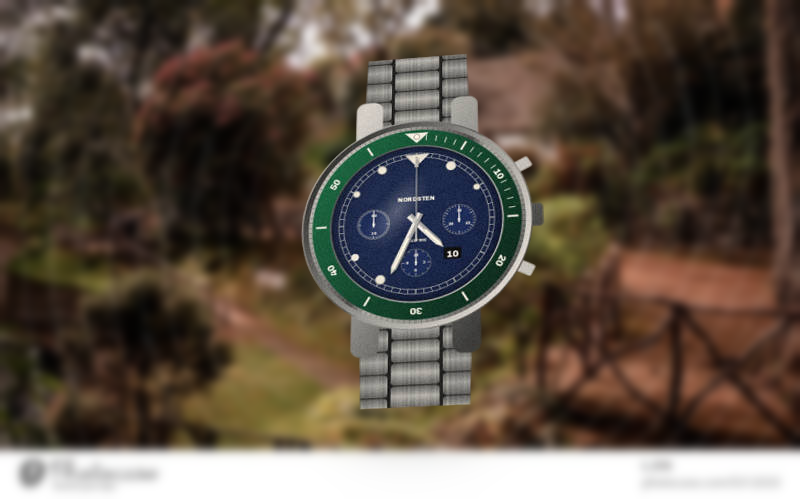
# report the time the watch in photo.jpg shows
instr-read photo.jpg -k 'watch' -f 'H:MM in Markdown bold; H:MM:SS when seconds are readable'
**4:34**
